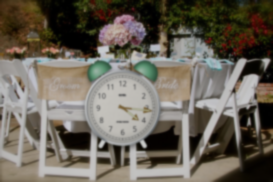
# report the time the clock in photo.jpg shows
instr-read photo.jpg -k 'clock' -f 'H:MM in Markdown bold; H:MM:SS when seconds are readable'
**4:16**
